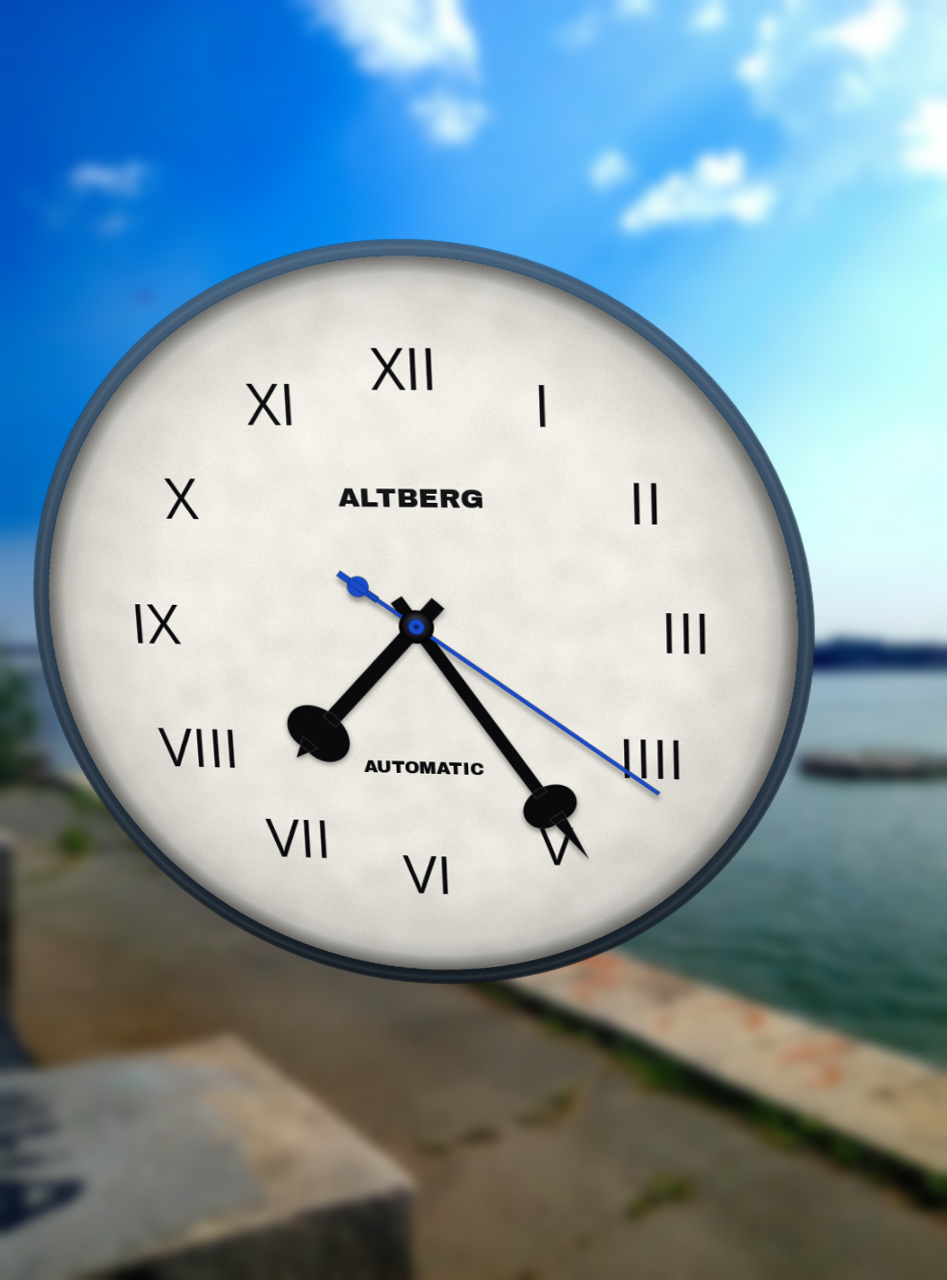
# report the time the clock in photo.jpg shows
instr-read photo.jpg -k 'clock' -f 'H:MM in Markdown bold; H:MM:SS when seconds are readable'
**7:24:21**
